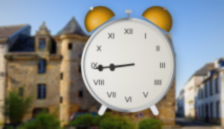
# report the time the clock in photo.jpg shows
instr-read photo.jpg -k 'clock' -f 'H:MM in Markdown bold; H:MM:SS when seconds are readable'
**8:44**
